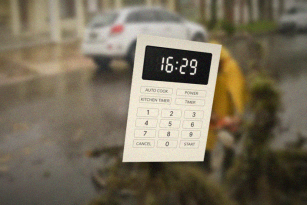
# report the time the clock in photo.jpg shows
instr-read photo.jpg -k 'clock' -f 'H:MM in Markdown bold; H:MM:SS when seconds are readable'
**16:29**
